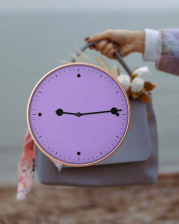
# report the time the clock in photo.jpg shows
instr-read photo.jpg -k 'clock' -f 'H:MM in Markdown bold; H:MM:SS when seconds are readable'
**9:14**
